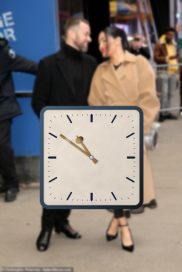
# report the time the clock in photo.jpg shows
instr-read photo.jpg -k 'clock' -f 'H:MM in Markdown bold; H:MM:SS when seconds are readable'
**10:51**
